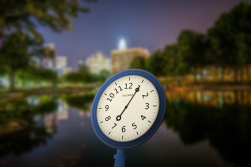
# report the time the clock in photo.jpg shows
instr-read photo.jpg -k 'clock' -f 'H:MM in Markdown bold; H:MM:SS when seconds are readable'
**7:05**
